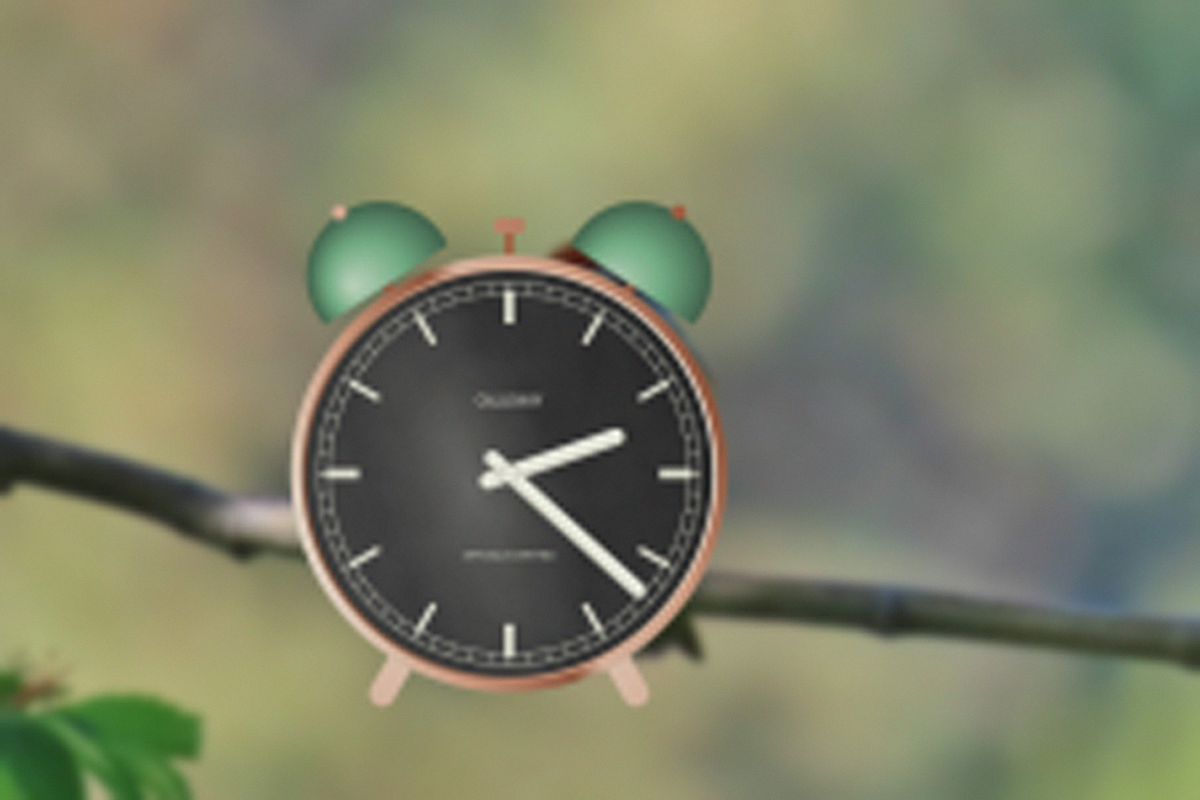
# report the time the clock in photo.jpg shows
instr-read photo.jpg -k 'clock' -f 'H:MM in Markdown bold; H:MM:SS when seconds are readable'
**2:22**
